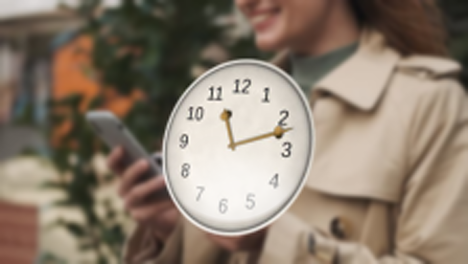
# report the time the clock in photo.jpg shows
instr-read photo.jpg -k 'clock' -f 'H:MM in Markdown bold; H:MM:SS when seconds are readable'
**11:12**
